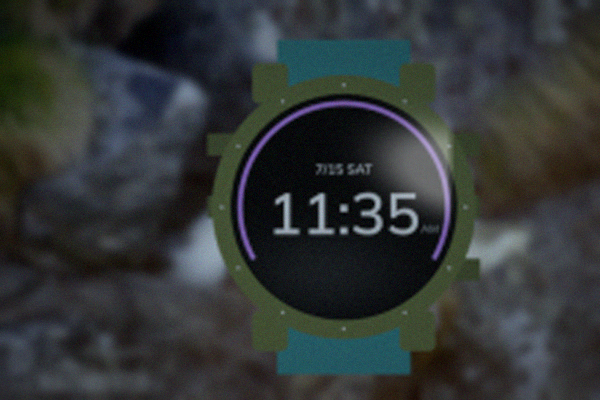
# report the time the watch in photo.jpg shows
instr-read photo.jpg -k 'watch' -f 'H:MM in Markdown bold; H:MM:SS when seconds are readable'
**11:35**
